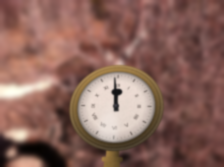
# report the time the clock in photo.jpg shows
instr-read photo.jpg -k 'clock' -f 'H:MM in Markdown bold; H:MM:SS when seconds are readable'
**11:59**
